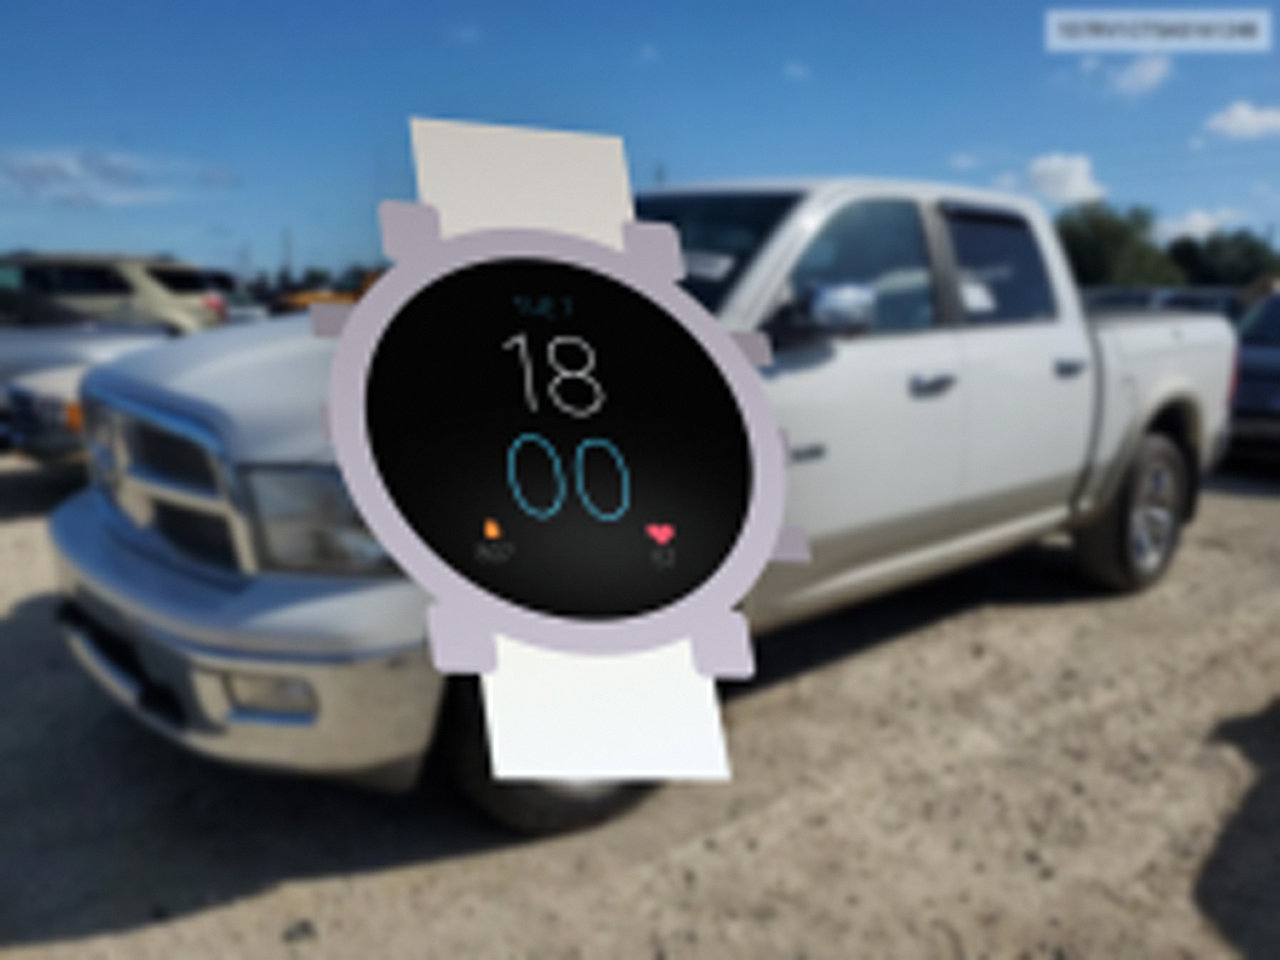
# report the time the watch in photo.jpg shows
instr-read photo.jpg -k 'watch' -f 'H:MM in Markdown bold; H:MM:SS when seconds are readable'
**18:00**
